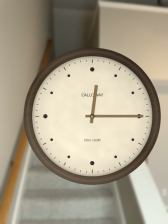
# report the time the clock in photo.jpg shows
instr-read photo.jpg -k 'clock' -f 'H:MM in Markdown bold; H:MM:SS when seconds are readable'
**12:15**
